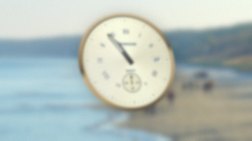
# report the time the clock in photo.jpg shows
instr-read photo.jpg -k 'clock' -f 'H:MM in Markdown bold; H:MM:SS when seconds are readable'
**10:54**
